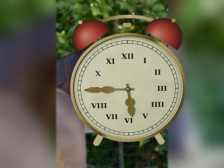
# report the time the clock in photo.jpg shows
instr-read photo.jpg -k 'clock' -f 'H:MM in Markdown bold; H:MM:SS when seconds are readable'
**5:45**
